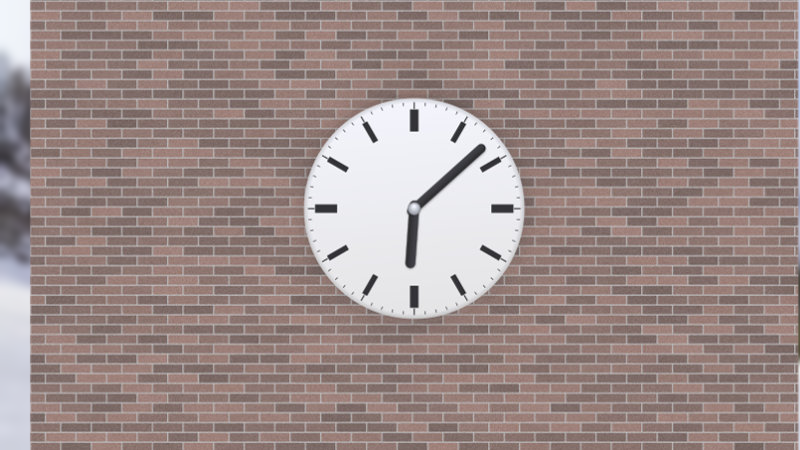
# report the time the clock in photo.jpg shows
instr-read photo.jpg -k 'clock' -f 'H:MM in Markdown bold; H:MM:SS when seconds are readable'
**6:08**
